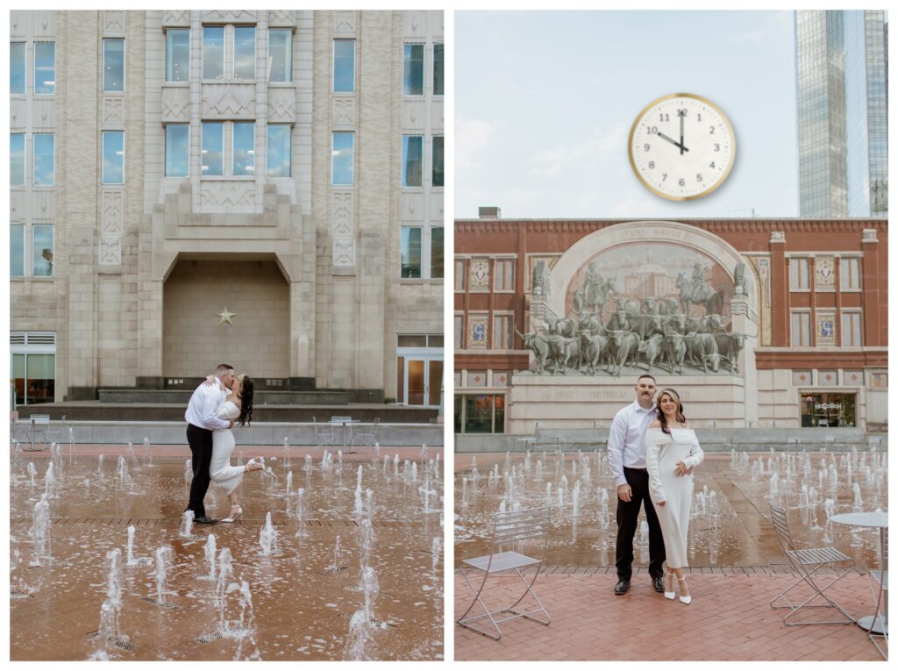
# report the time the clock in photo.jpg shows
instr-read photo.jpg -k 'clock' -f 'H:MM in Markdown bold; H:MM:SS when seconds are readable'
**10:00**
